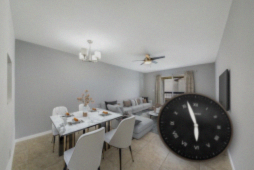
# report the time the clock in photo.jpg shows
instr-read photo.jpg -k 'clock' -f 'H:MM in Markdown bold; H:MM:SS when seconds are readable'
**5:57**
